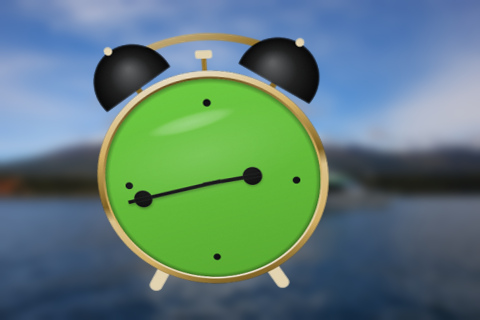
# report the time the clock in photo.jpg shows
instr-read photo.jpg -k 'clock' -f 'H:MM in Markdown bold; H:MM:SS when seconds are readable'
**2:43**
